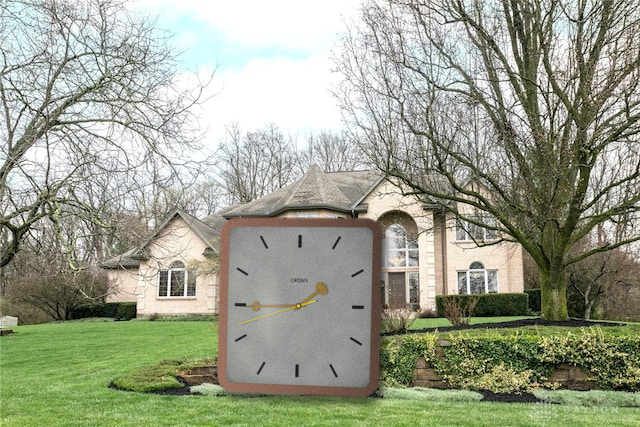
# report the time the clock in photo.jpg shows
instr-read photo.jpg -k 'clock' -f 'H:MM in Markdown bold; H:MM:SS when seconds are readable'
**1:44:42**
